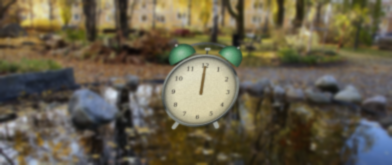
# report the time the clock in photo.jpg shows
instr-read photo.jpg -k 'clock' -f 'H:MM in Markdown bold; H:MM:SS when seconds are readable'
**12:00**
